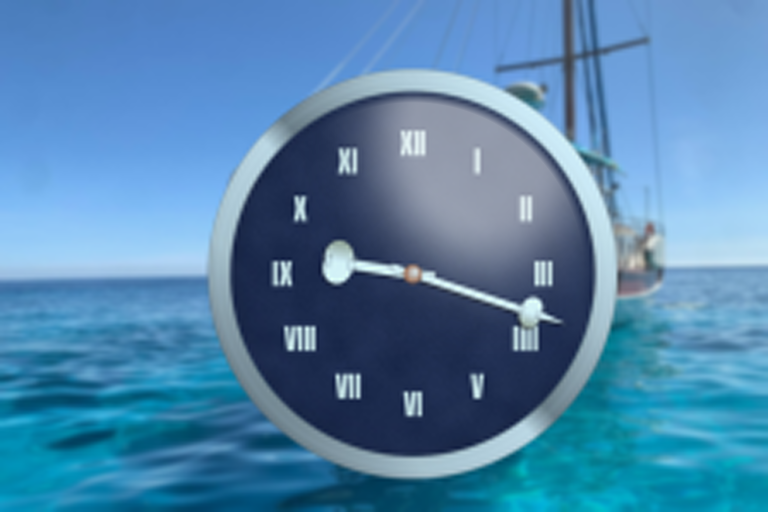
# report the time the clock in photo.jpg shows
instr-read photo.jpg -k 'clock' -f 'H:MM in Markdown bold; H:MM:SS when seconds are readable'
**9:18**
